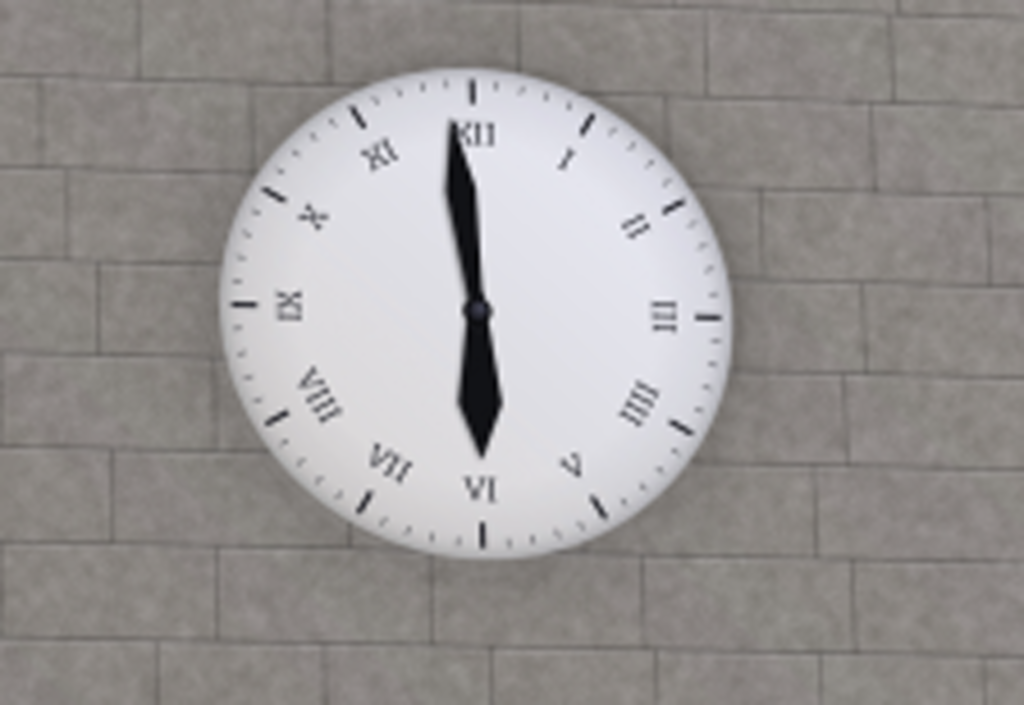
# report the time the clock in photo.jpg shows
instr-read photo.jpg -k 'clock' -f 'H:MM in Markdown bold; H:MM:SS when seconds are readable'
**5:59**
